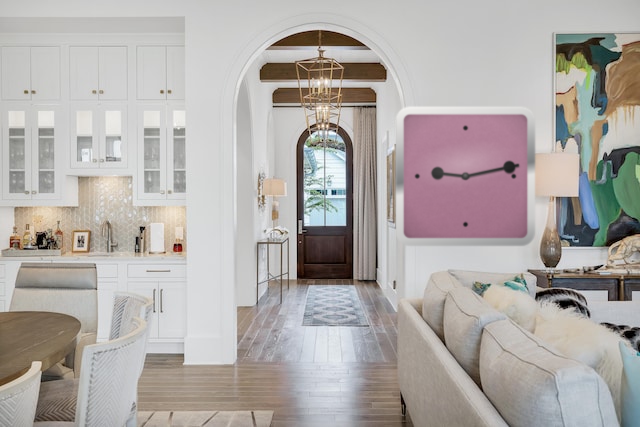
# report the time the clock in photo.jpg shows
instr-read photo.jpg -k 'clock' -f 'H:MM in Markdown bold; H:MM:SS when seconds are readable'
**9:13**
